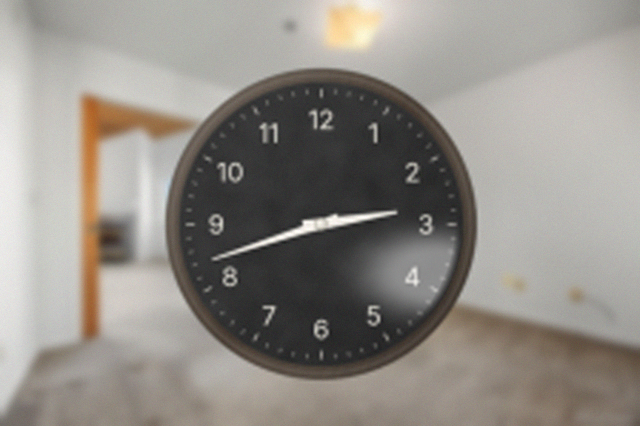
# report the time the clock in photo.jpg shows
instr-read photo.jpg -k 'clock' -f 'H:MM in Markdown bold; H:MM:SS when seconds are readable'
**2:42**
